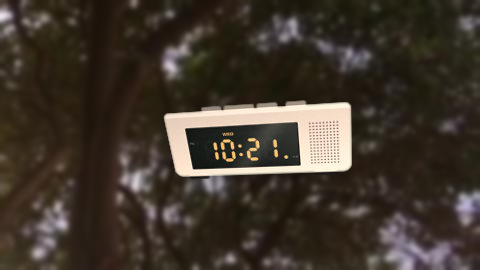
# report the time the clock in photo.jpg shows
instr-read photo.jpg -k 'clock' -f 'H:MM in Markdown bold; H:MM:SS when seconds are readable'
**10:21**
